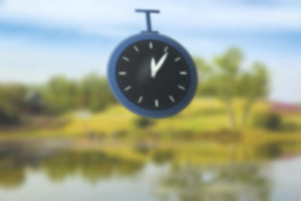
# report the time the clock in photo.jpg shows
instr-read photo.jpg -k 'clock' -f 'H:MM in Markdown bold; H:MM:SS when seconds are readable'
**12:06**
